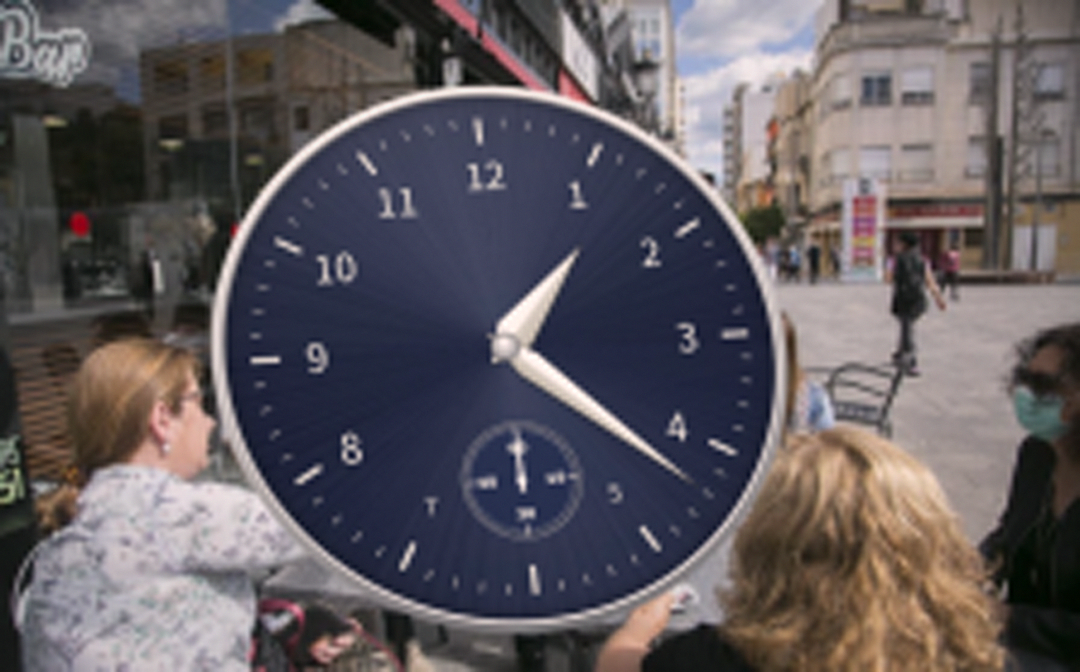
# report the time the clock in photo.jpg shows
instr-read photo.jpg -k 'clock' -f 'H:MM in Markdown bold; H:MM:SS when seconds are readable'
**1:22**
